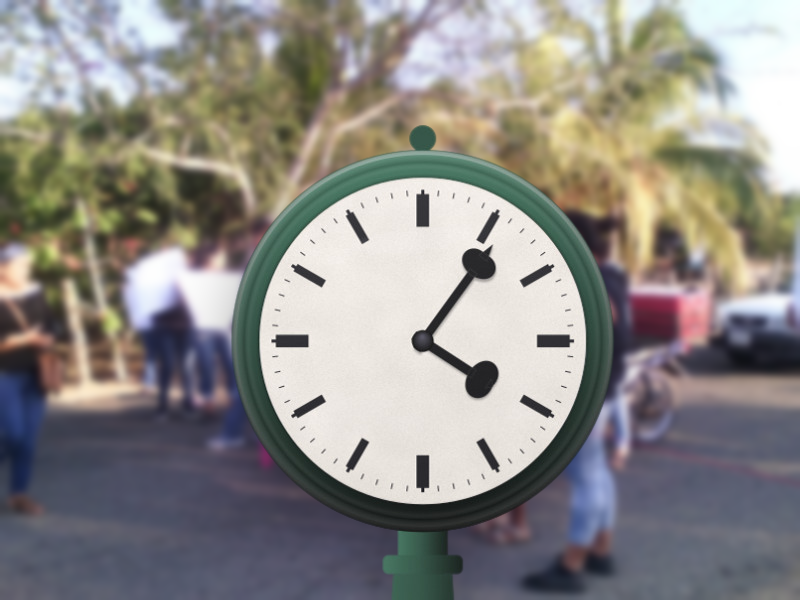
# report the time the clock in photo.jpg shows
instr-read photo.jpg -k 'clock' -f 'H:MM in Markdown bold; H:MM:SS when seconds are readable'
**4:06**
